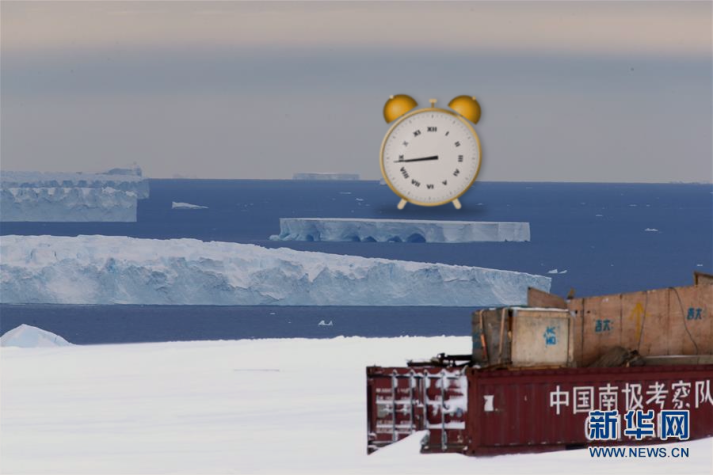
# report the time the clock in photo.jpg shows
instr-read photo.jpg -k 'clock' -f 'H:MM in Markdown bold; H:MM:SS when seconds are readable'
**8:44**
